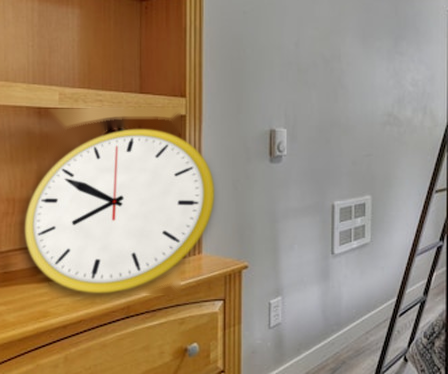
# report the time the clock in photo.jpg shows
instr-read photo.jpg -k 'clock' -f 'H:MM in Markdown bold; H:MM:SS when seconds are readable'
**7:48:58**
